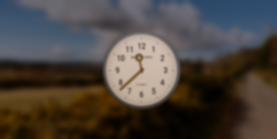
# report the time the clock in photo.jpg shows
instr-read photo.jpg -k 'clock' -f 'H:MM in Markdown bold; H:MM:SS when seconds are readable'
**11:38**
